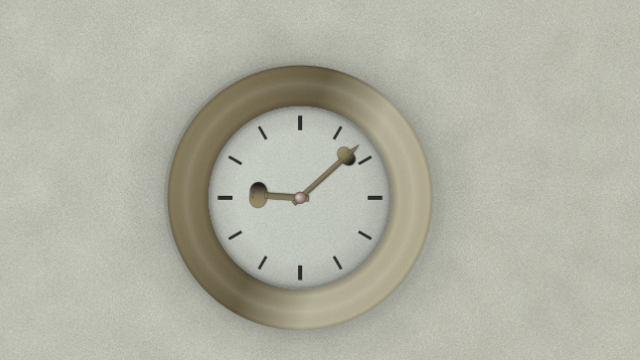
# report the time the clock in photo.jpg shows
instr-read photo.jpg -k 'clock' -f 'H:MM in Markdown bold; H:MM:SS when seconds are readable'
**9:08**
